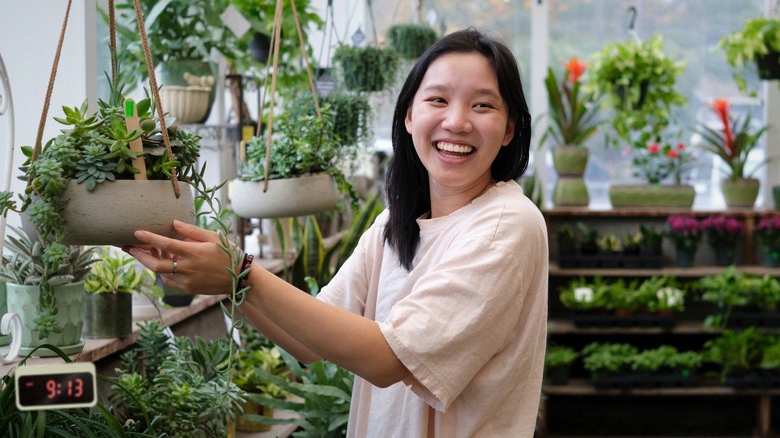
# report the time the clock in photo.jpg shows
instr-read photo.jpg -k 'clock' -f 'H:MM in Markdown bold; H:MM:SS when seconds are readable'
**9:13**
